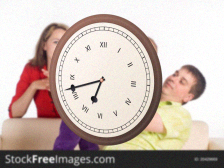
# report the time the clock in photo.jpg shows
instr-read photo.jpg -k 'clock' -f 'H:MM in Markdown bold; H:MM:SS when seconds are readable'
**6:42**
